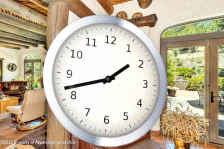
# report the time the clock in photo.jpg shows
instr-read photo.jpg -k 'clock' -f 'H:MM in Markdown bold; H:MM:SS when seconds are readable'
**1:42**
